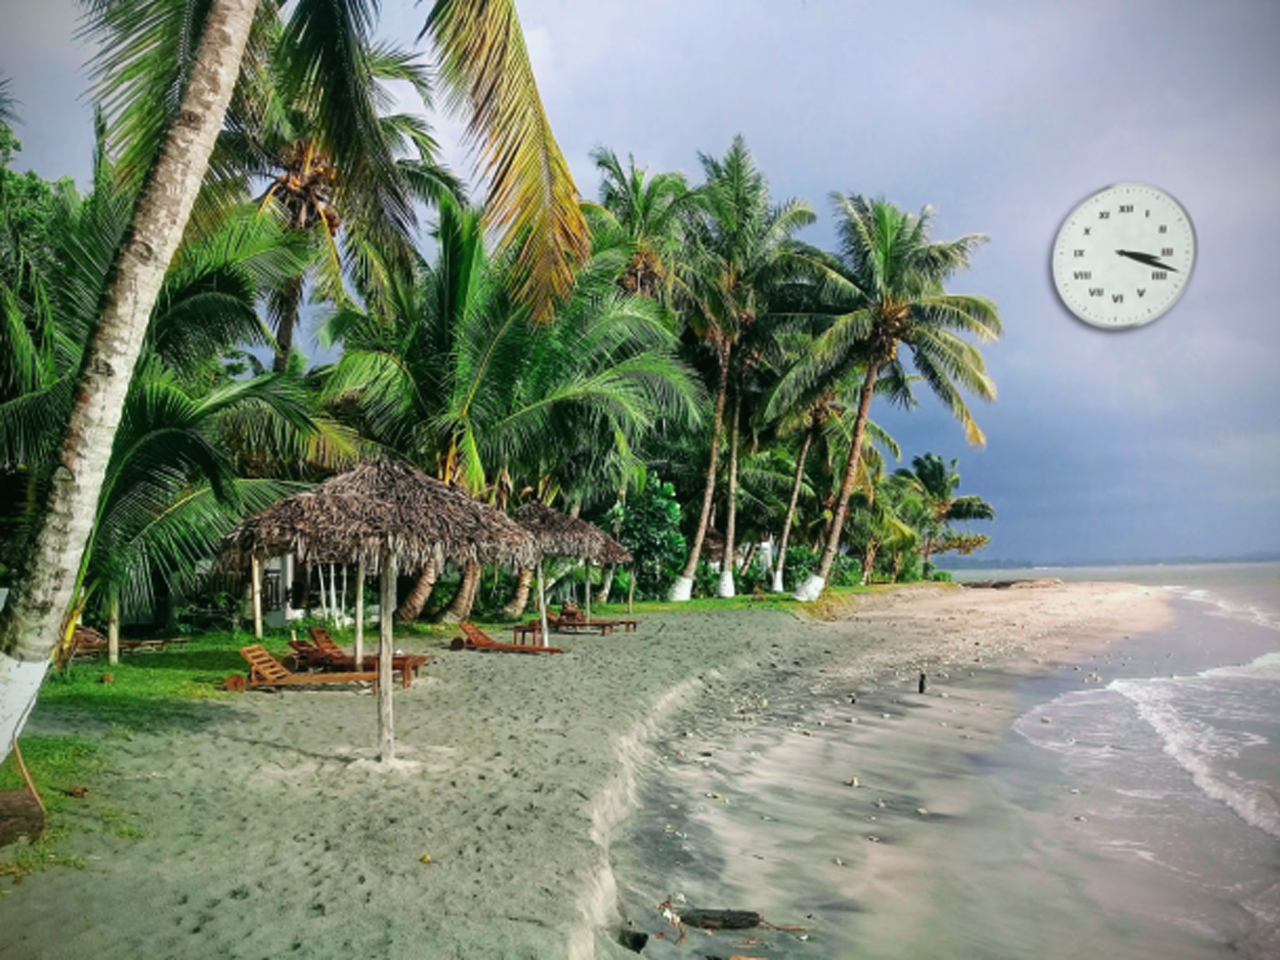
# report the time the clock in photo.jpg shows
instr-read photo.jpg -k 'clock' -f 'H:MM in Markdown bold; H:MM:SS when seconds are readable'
**3:18**
